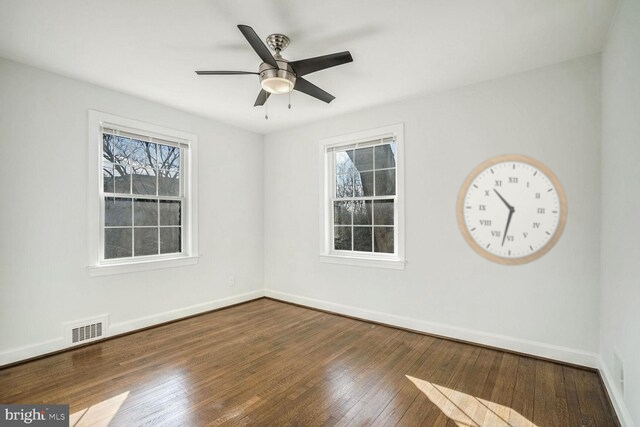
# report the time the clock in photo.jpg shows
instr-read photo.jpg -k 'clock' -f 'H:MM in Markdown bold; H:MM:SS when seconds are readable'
**10:32**
